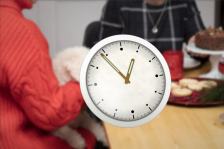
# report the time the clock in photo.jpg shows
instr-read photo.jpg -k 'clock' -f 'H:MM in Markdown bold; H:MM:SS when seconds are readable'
**12:54**
